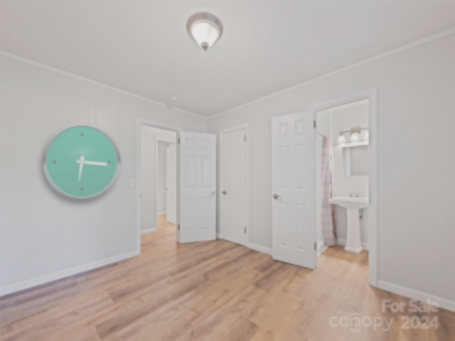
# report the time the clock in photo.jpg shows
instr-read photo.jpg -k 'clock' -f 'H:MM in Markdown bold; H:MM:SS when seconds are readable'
**6:16**
